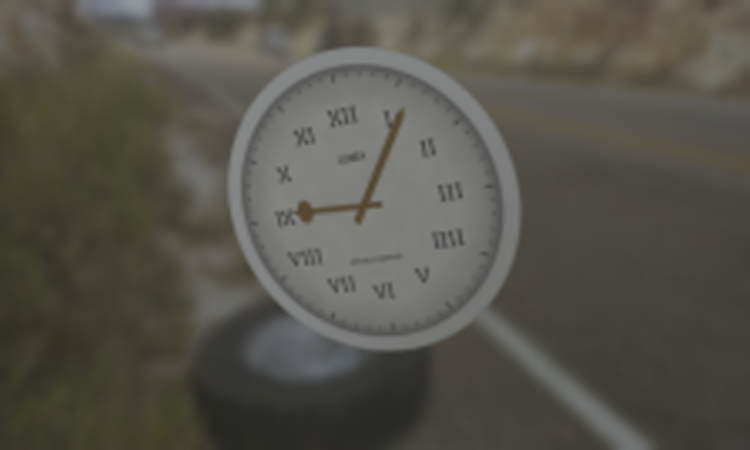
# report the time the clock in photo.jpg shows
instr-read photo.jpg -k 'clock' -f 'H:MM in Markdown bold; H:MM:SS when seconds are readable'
**9:06**
